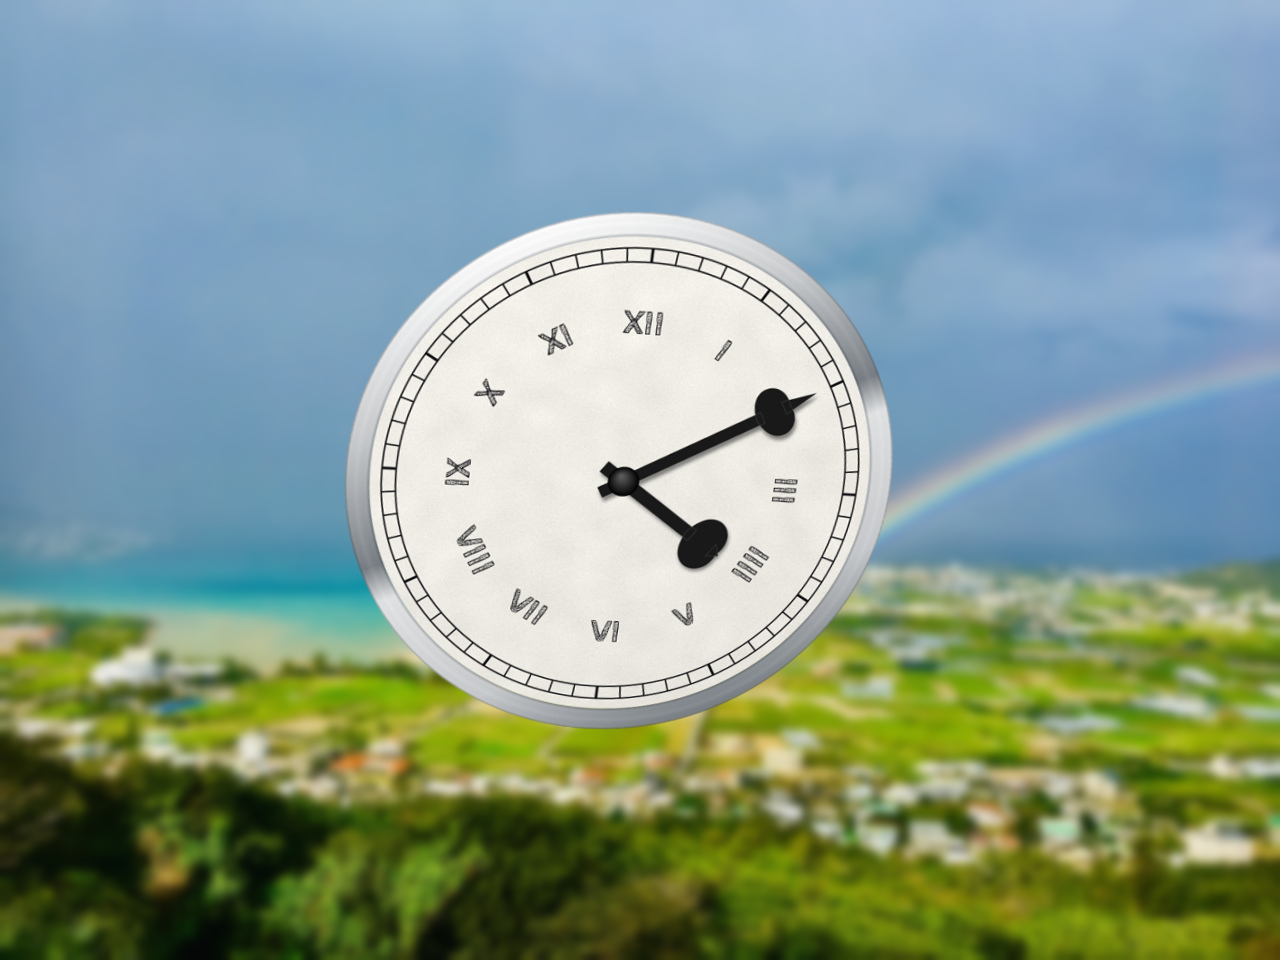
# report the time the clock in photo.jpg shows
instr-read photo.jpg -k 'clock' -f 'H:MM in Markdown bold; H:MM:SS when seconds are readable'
**4:10**
